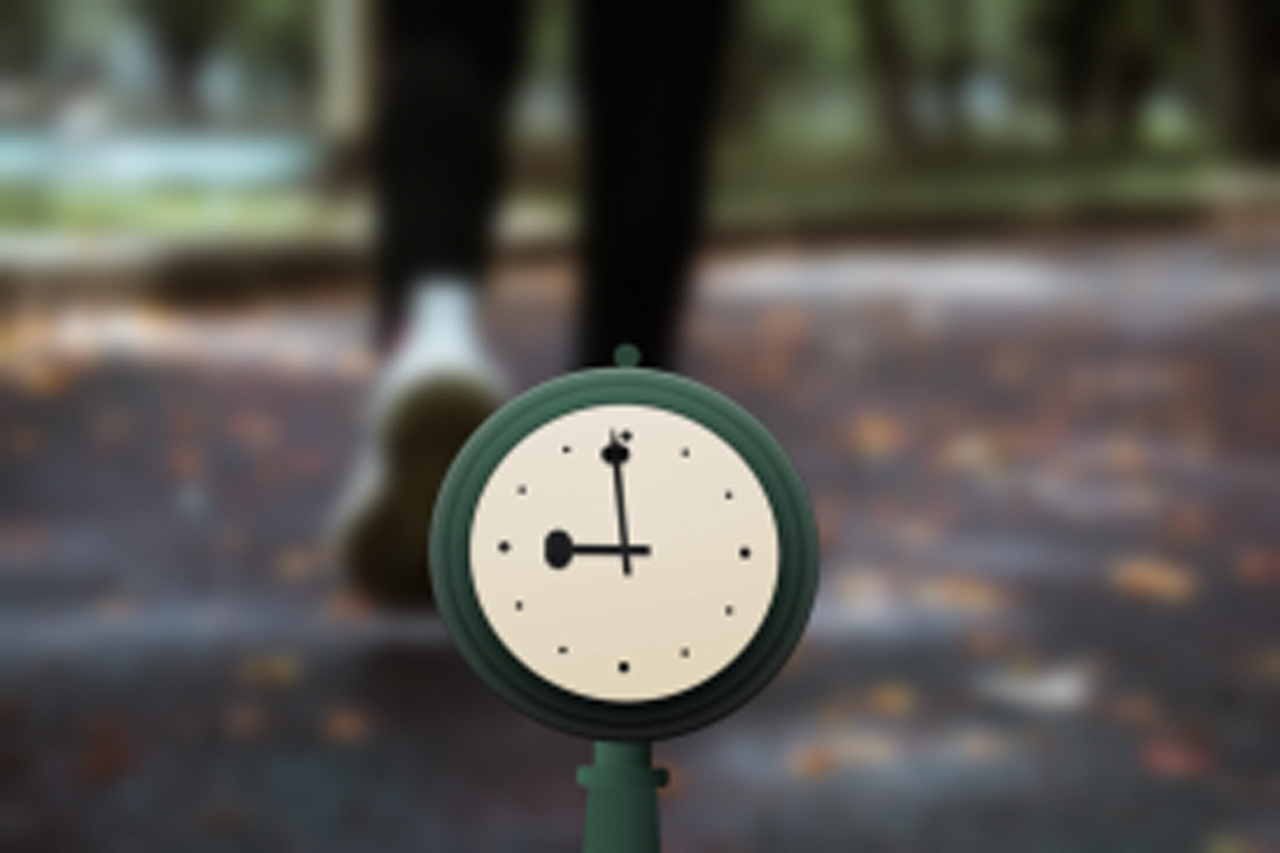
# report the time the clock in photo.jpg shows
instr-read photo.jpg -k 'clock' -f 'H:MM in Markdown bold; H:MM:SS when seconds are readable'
**8:59**
